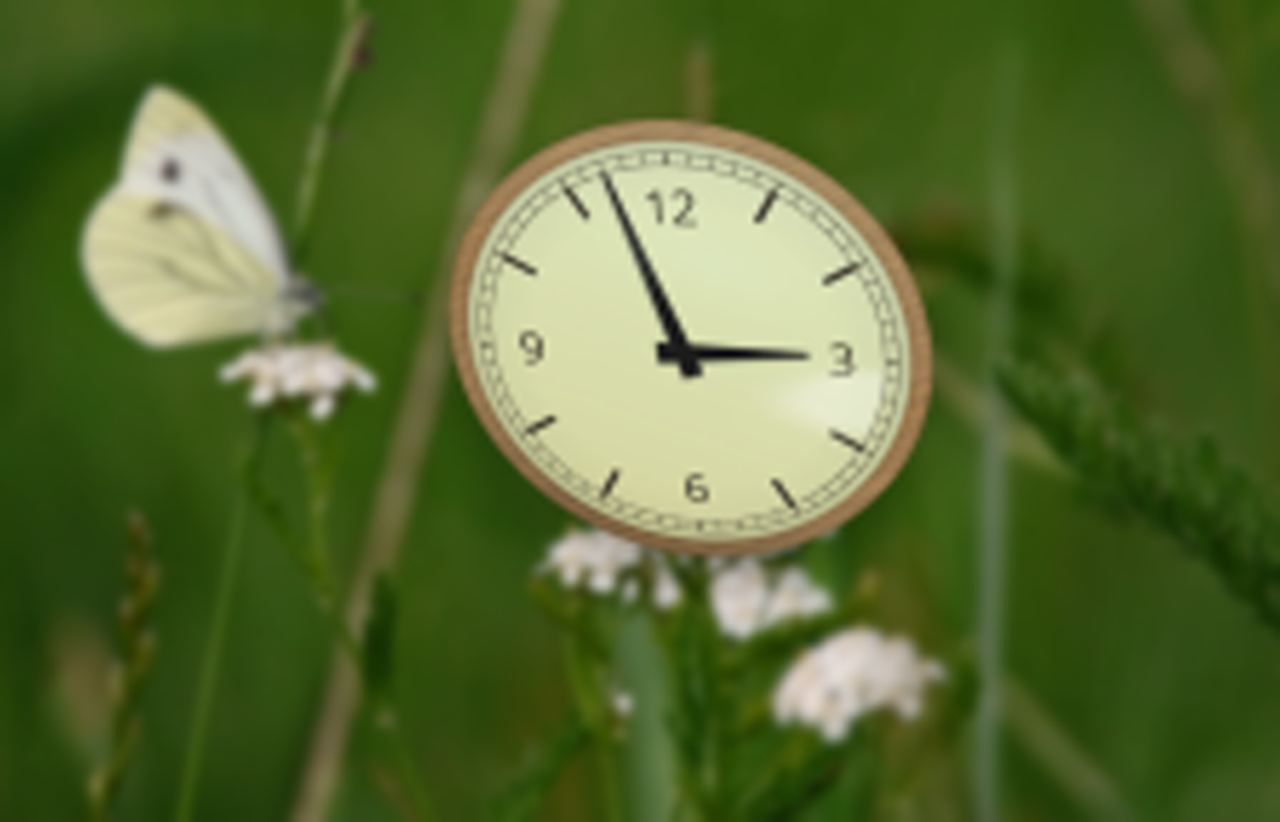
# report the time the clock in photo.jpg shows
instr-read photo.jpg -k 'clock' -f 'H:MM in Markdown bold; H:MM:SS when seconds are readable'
**2:57**
